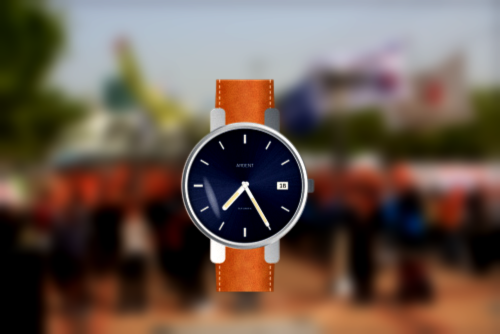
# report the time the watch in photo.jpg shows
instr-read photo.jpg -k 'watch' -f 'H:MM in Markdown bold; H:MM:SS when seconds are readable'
**7:25**
